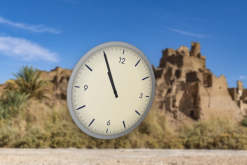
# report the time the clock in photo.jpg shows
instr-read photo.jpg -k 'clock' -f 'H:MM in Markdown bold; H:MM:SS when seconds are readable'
**10:55**
